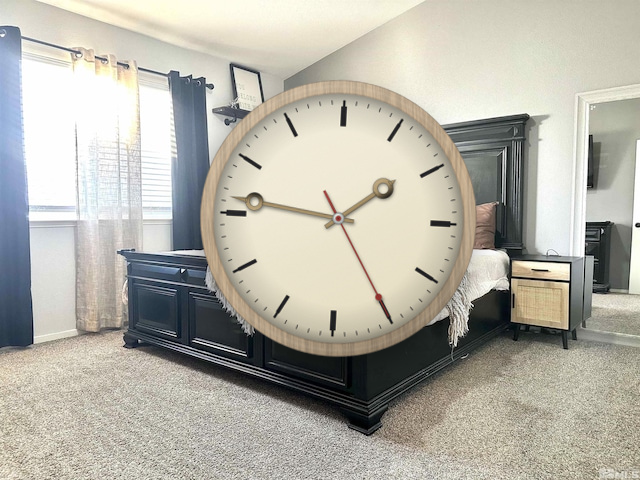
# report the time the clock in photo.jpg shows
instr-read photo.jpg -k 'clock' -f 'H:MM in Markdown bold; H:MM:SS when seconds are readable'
**1:46:25**
